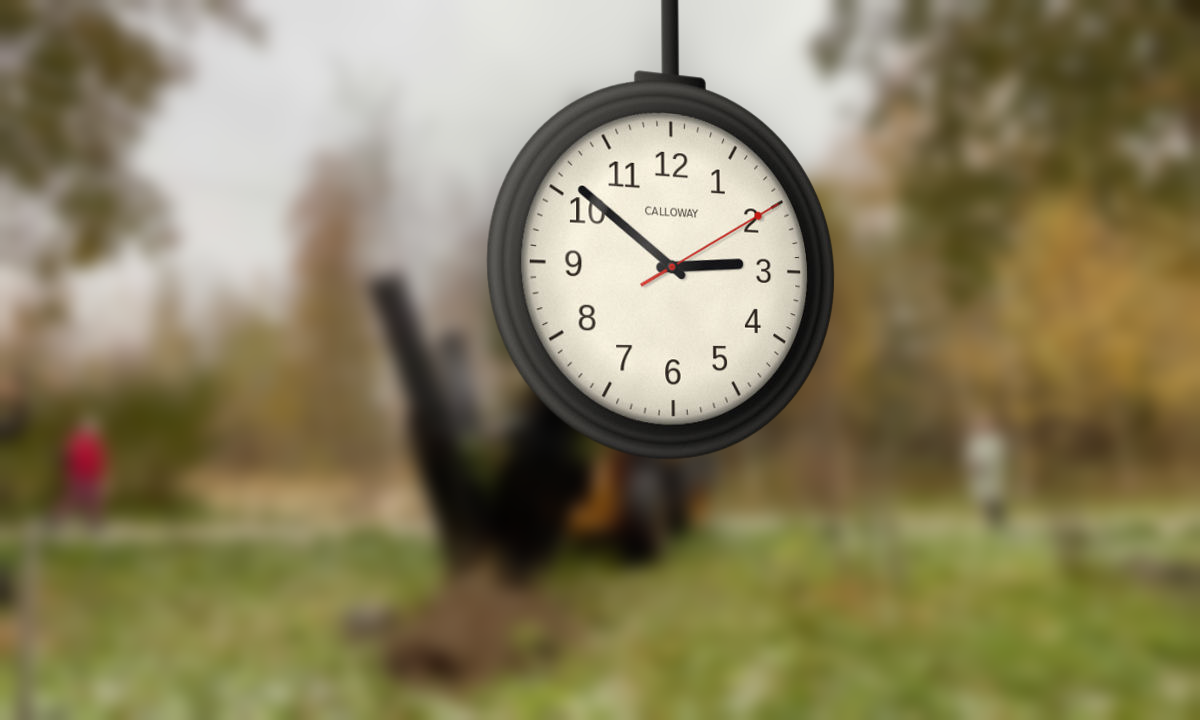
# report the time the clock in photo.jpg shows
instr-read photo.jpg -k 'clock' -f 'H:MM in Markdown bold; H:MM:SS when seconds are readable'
**2:51:10**
